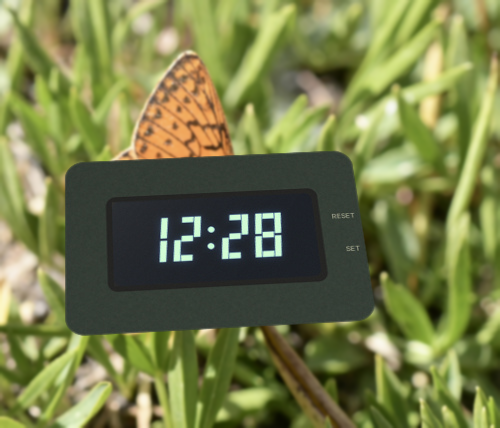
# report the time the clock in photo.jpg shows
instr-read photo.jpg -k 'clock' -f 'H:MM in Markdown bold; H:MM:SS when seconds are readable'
**12:28**
